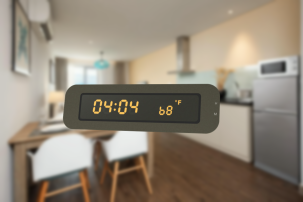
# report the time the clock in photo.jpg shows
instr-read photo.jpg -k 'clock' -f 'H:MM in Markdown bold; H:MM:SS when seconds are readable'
**4:04**
